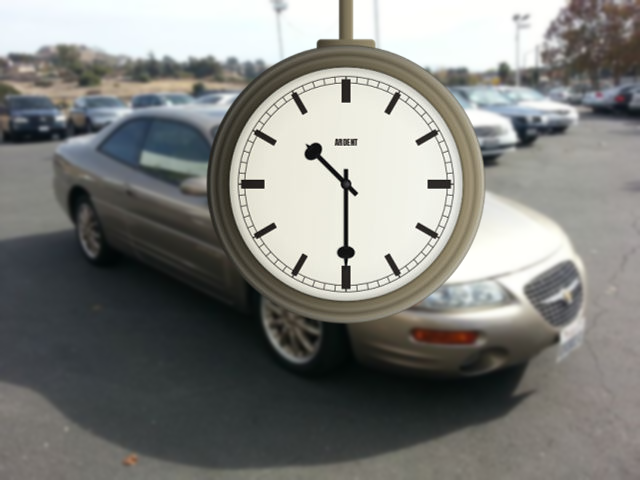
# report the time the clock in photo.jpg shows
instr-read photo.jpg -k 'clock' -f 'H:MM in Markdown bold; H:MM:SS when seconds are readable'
**10:30**
